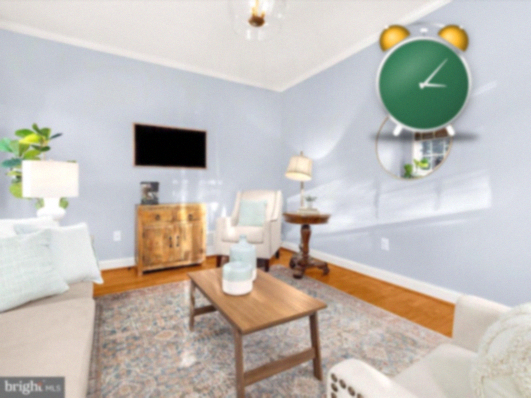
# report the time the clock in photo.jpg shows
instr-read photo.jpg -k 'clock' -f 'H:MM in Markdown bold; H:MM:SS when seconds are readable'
**3:07**
